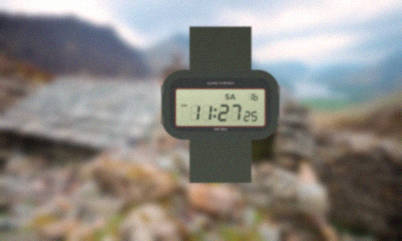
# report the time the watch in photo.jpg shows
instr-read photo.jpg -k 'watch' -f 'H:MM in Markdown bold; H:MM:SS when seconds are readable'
**11:27:25**
